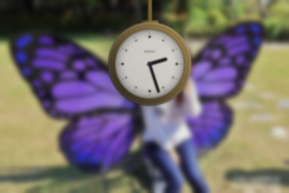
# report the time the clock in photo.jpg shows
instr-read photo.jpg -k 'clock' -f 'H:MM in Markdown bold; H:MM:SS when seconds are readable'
**2:27**
